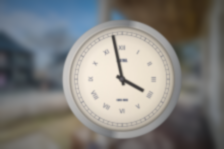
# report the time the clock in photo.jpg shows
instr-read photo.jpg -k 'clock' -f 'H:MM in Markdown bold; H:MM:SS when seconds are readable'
**3:58**
